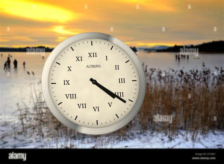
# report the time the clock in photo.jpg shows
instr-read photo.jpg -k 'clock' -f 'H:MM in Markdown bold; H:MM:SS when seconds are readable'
**4:21**
